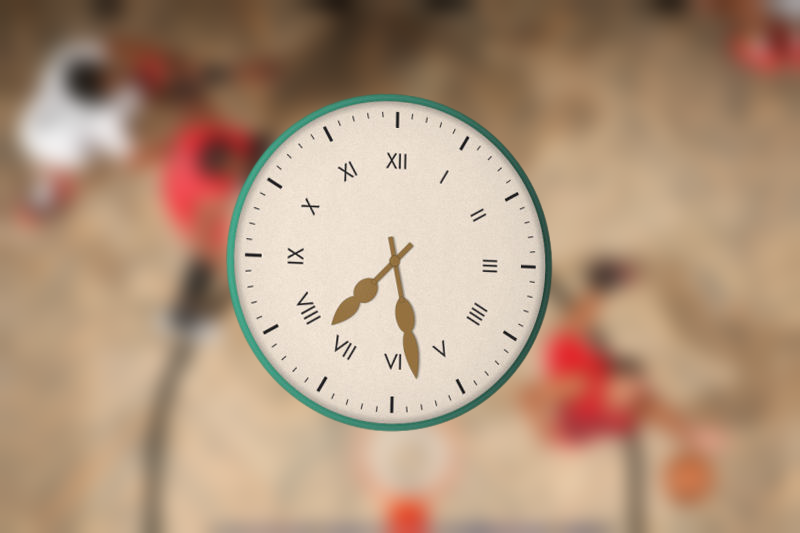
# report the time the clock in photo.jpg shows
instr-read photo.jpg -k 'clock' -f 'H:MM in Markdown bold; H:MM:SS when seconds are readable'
**7:28**
